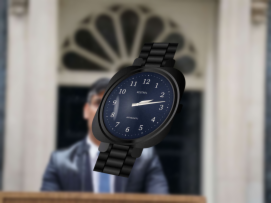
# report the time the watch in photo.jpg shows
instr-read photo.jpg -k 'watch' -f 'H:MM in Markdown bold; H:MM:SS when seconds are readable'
**2:13**
